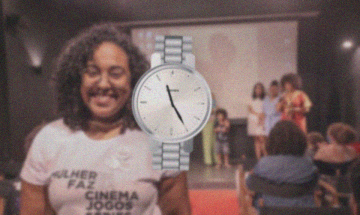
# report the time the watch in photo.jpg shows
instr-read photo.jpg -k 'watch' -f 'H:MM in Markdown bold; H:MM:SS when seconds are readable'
**11:25**
